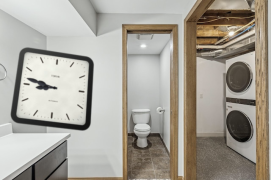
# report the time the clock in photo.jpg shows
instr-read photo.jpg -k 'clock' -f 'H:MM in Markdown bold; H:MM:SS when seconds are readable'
**8:47**
